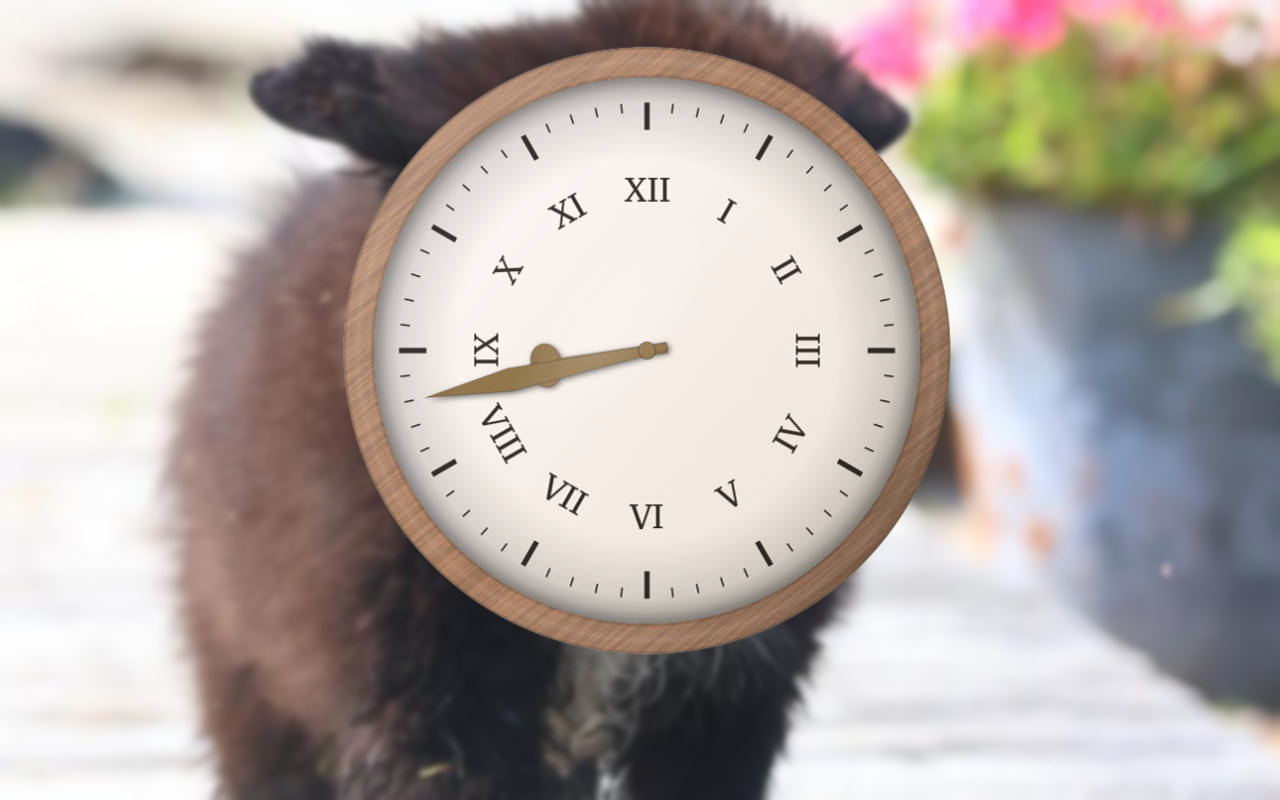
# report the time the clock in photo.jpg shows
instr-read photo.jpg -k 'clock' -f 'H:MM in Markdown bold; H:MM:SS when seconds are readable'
**8:43**
